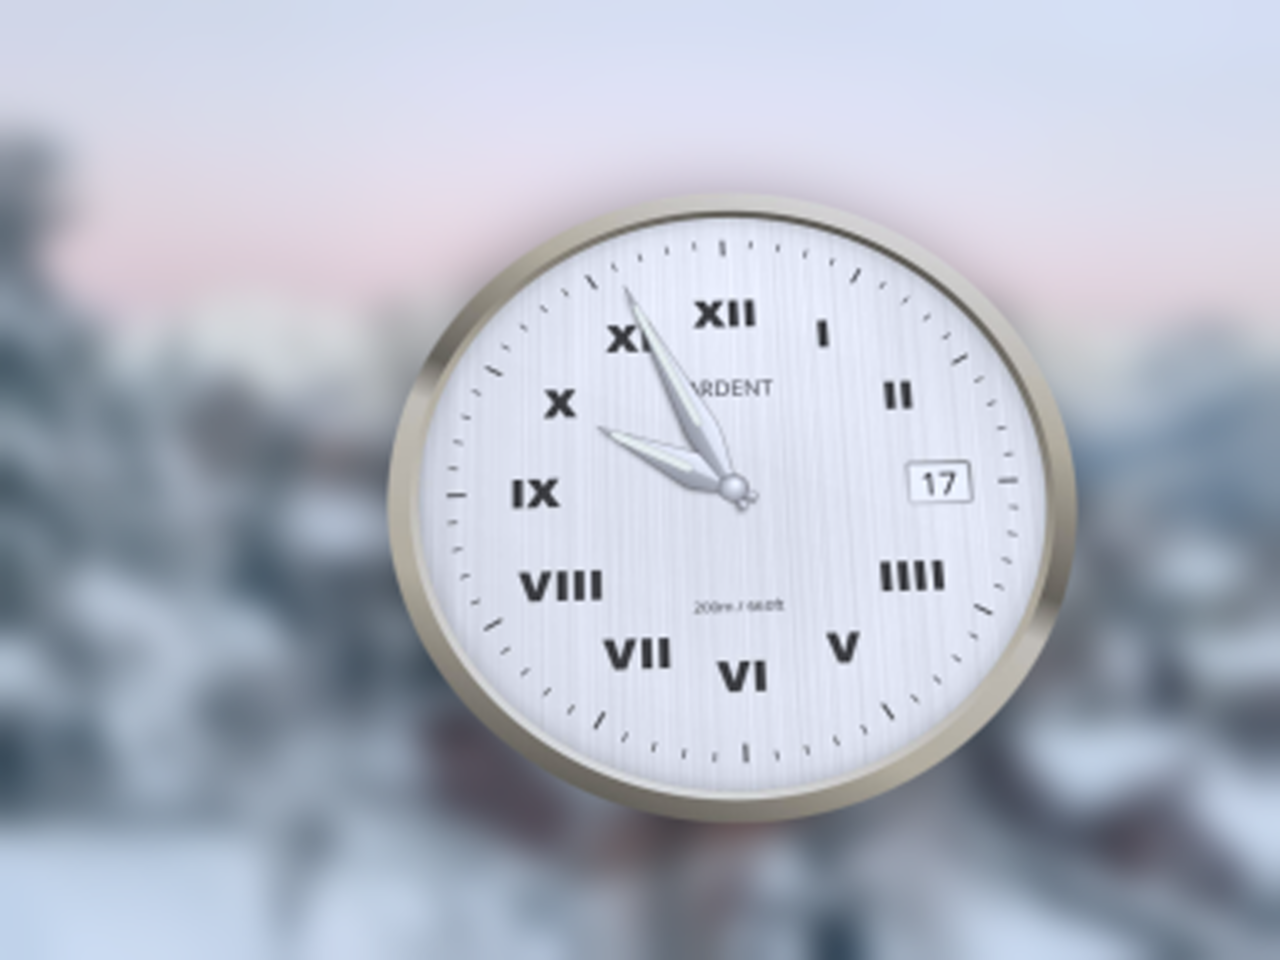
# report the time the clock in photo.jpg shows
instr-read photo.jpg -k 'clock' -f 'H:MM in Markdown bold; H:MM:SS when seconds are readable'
**9:56**
